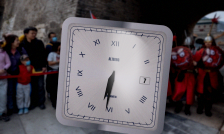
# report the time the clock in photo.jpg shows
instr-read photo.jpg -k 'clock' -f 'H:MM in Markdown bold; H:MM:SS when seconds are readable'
**6:31**
